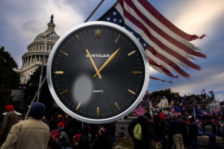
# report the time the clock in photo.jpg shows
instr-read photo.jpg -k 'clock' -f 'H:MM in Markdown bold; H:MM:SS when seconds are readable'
**11:07**
